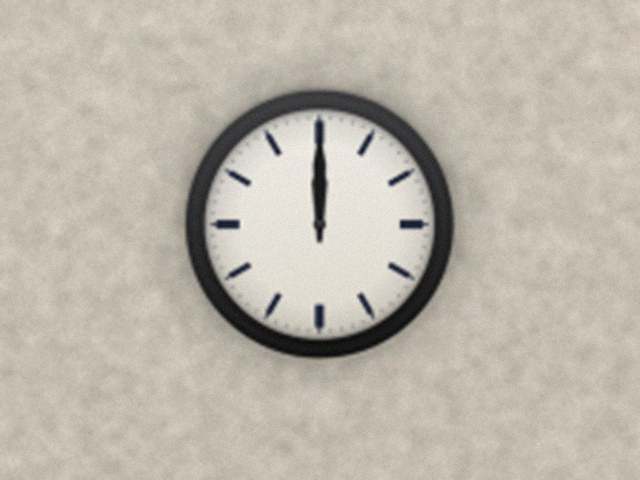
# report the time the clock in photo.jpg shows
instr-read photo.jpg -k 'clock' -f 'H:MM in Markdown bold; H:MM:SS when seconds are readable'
**12:00**
